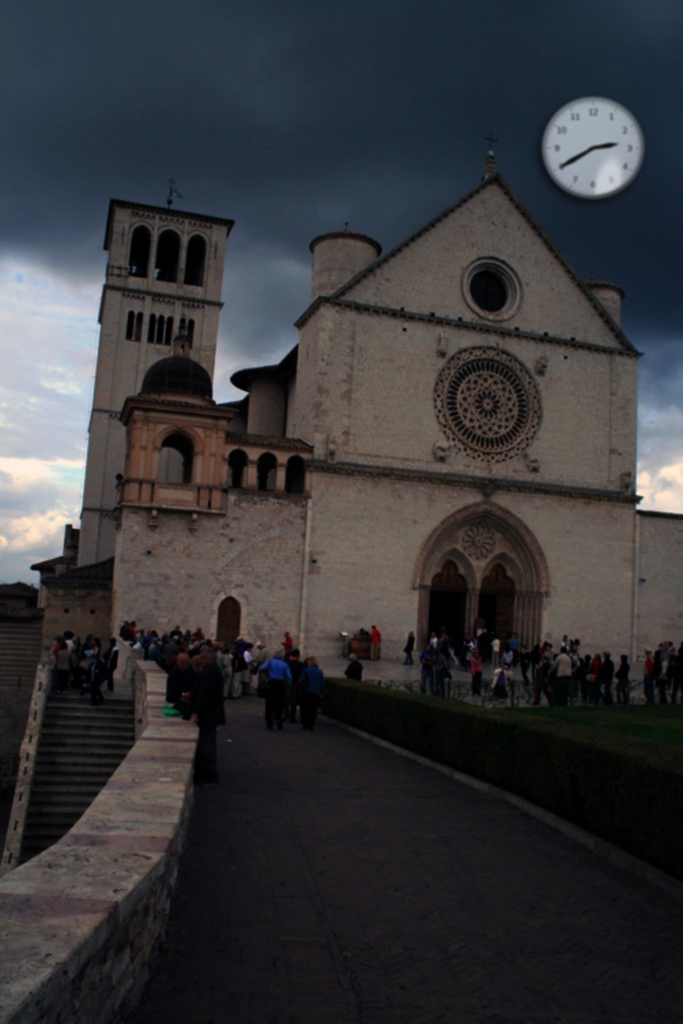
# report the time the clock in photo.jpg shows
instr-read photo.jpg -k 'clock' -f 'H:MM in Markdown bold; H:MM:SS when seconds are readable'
**2:40**
